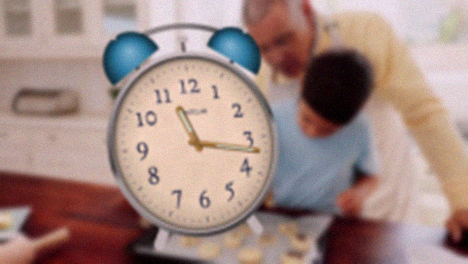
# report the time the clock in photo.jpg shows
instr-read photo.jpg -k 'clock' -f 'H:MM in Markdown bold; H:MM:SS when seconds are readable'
**11:17**
